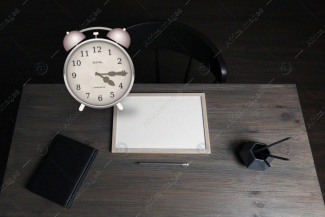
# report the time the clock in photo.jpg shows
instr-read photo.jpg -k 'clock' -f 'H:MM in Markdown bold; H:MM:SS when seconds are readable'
**4:15**
